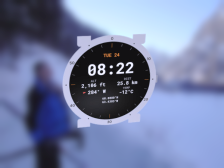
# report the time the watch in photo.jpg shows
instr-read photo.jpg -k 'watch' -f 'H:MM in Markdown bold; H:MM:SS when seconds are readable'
**8:22**
